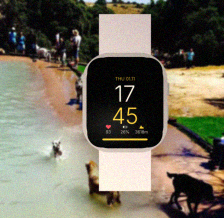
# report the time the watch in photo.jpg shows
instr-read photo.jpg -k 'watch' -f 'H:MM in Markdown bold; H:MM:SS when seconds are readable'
**17:45**
